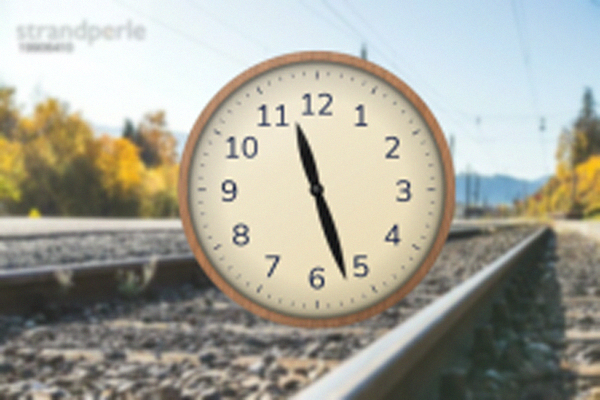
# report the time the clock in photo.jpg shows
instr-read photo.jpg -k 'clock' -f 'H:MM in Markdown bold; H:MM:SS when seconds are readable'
**11:27**
